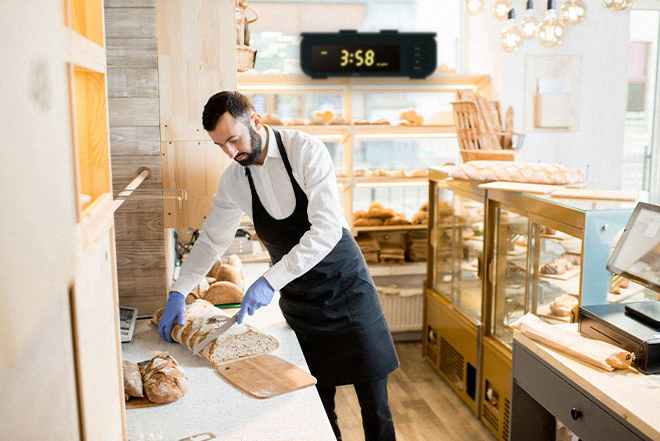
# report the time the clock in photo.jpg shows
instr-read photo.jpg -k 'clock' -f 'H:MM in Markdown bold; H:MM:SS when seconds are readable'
**3:58**
